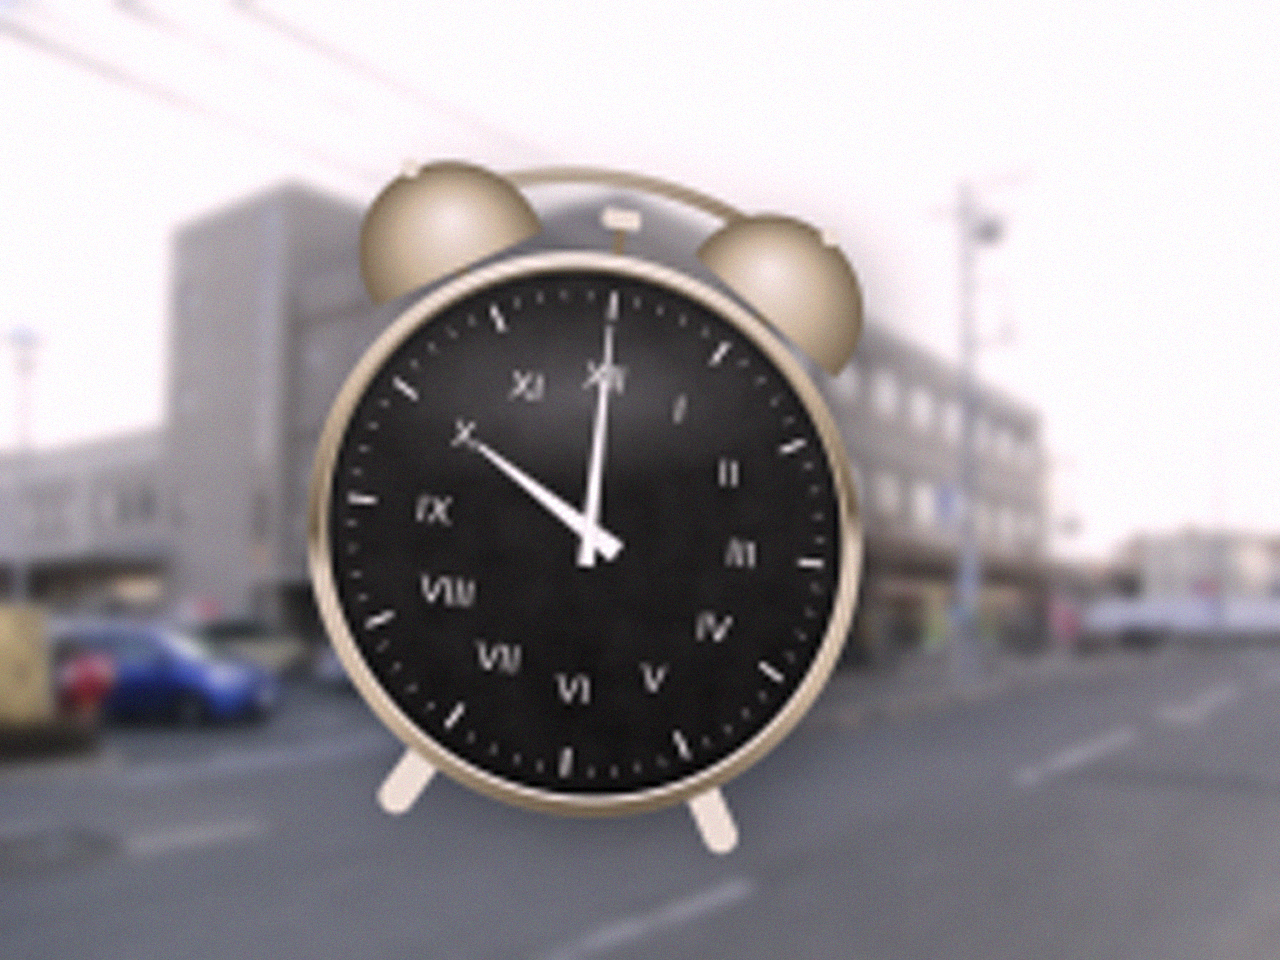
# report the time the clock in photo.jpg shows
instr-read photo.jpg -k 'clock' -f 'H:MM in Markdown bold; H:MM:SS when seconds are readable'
**10:00**
